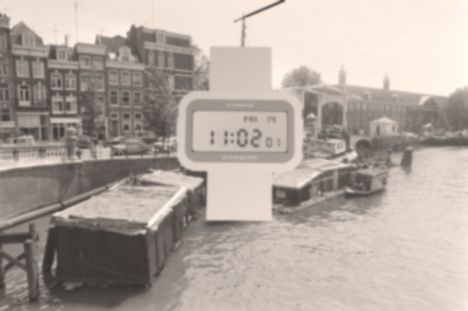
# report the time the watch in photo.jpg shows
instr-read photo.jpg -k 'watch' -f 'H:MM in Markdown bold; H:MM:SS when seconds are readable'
**11:02**
